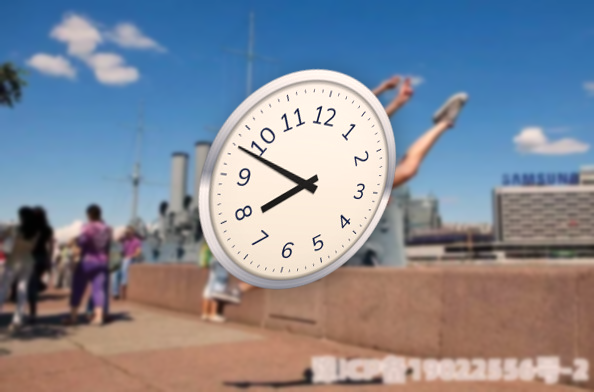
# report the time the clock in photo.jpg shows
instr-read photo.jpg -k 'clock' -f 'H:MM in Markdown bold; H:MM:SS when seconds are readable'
**7:48**
